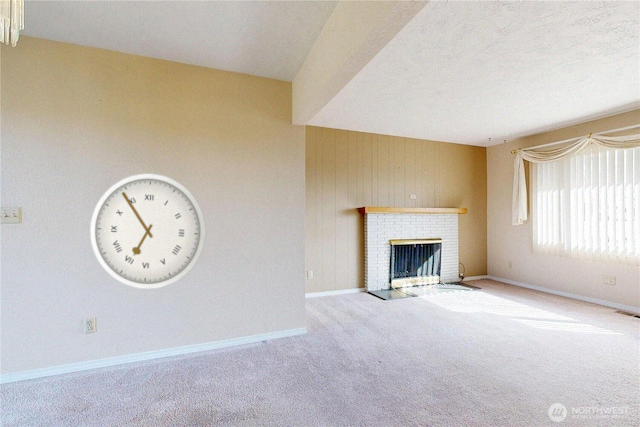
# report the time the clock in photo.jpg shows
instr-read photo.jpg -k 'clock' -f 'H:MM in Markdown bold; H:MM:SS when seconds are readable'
**6:54**
